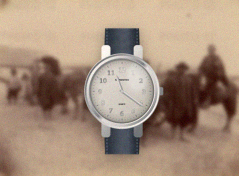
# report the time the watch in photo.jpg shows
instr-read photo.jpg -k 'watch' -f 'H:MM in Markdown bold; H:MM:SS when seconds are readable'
**11:21**
